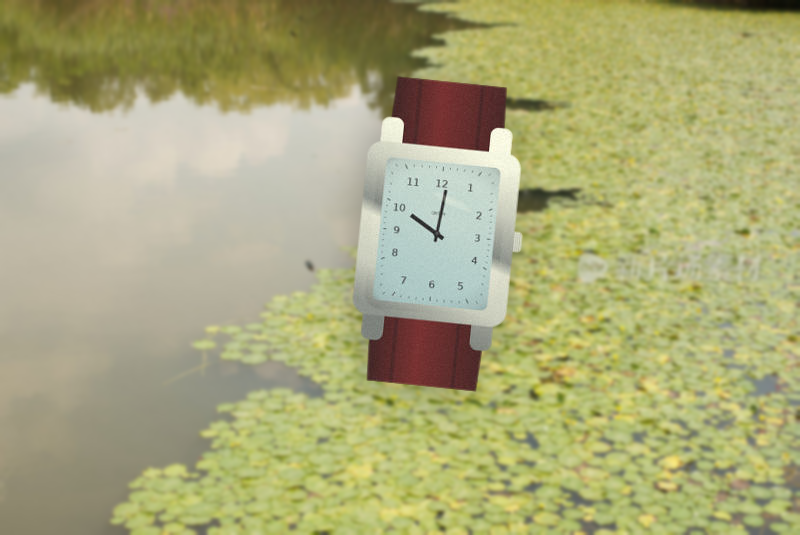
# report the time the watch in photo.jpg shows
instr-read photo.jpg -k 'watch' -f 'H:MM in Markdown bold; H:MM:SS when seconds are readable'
**10:01**
